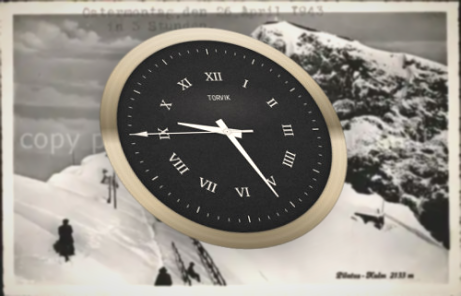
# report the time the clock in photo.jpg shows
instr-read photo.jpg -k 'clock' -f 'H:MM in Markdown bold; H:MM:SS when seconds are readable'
**9:25:45**
